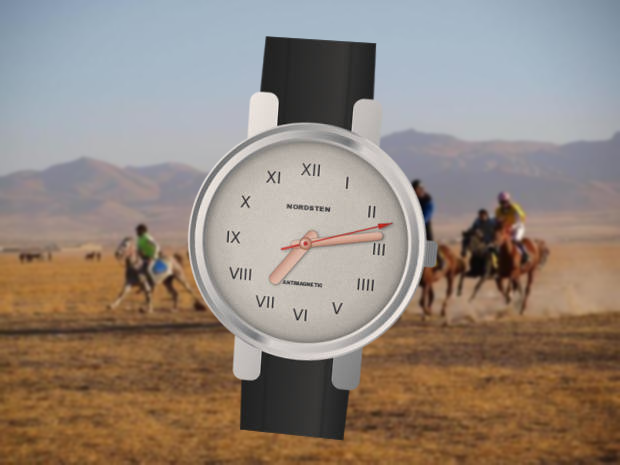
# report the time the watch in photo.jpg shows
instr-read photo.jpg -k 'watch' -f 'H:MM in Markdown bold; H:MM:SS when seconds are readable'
**7:13:12**
